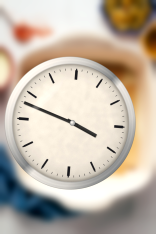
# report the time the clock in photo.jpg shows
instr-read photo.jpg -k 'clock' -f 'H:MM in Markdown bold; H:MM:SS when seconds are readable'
**3:48**
